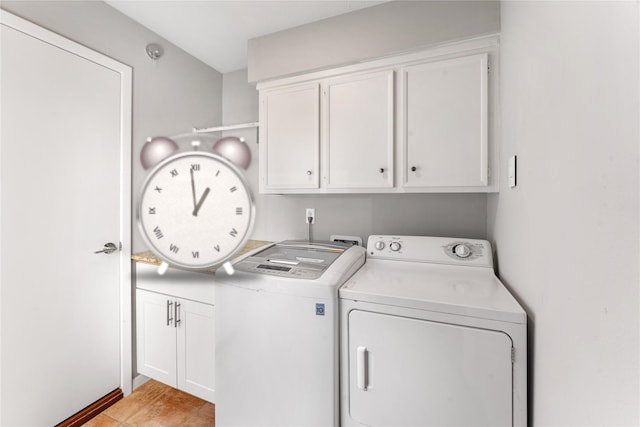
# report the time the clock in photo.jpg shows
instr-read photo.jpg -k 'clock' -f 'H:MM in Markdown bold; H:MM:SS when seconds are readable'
**12:59**
